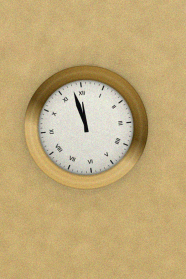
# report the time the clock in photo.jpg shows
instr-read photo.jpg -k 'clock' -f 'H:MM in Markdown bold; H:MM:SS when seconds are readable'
**11:58**
